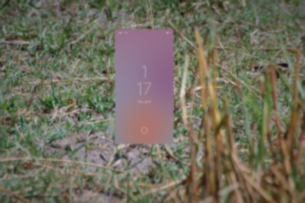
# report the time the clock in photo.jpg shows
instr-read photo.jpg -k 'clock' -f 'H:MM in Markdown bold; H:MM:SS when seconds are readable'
**1:17**
